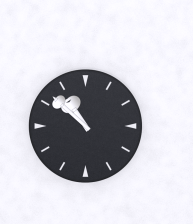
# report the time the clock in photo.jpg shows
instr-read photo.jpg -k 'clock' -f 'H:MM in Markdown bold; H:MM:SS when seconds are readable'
**10:52**
